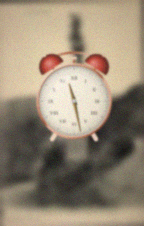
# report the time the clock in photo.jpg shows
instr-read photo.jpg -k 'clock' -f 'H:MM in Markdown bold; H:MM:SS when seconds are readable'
**11:28**
